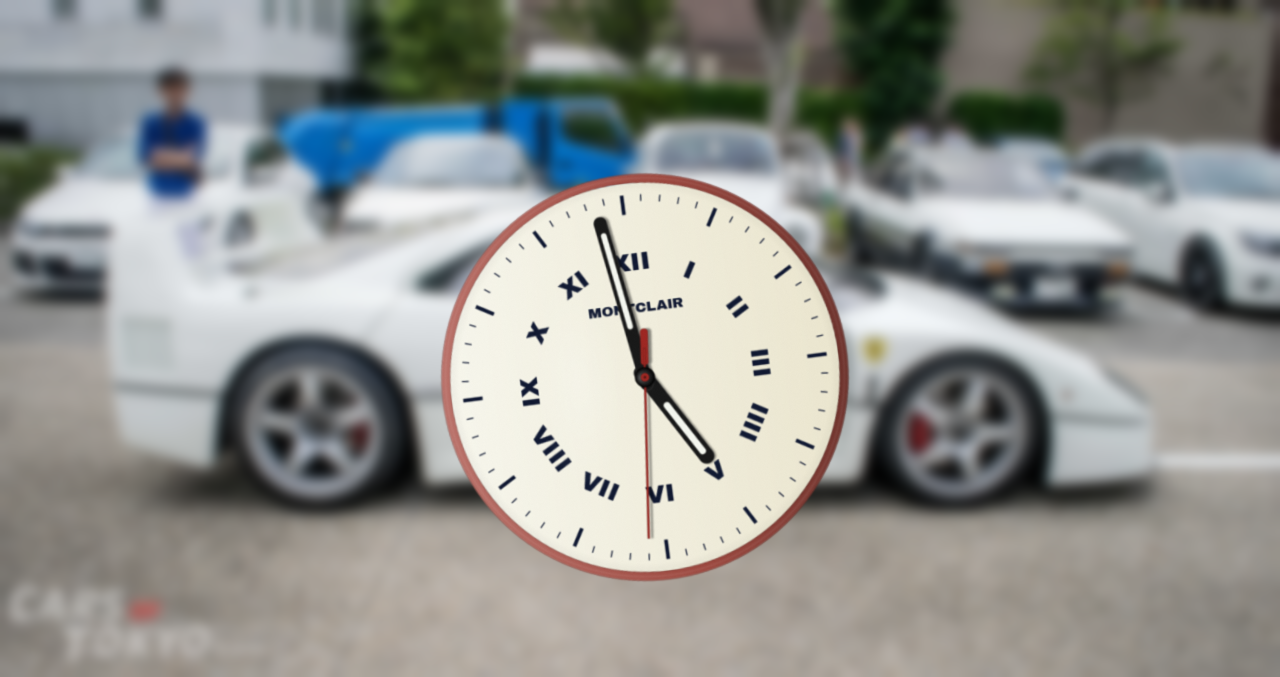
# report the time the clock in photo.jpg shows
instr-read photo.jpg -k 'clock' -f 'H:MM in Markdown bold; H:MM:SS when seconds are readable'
**4:58:31**
